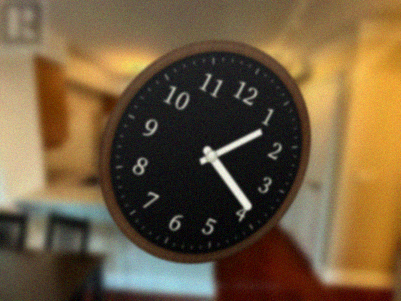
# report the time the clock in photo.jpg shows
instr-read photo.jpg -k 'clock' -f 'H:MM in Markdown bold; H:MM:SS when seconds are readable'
**1:19**
